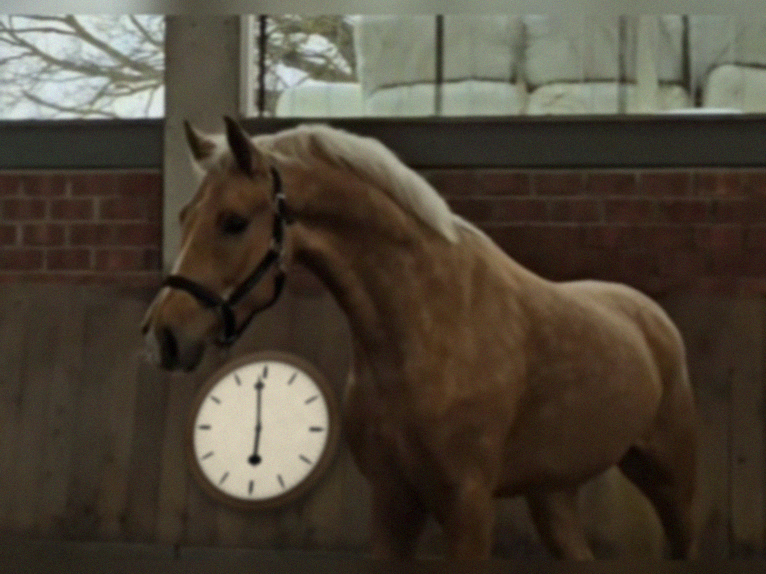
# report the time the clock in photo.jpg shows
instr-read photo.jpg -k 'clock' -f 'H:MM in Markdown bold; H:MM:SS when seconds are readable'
**5:59**
